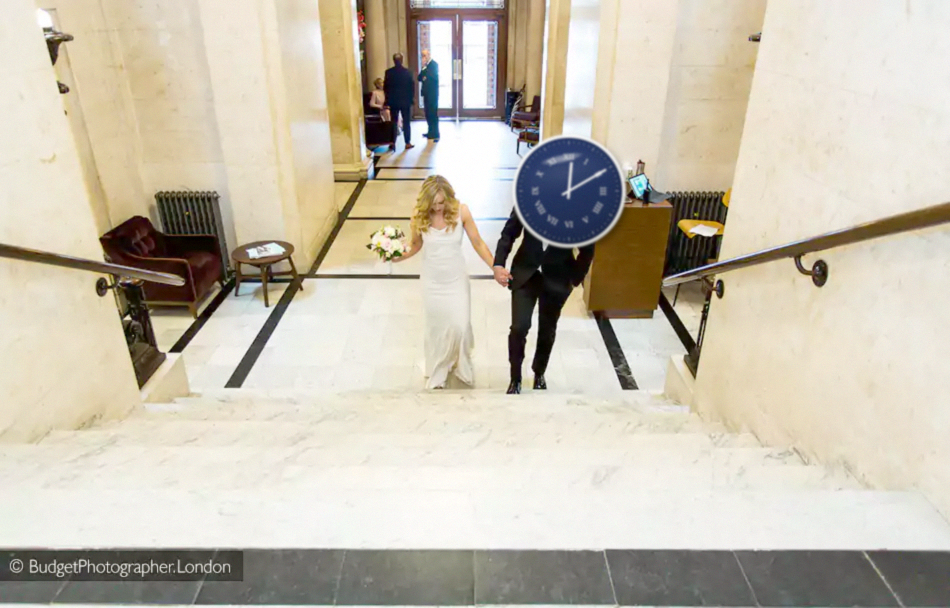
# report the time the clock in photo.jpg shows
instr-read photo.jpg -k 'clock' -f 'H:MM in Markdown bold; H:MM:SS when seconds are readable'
**12:10**
